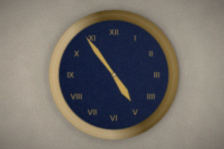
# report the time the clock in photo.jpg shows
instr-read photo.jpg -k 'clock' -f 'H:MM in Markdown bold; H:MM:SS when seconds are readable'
**4:54**
